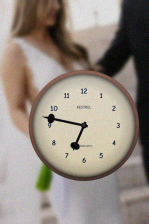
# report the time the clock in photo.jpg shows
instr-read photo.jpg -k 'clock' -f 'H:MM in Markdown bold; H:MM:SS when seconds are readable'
**6:47**
